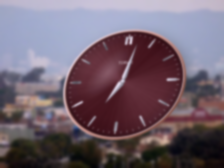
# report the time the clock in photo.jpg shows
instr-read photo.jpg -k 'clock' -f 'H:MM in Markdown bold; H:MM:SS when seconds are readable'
**7:02**
